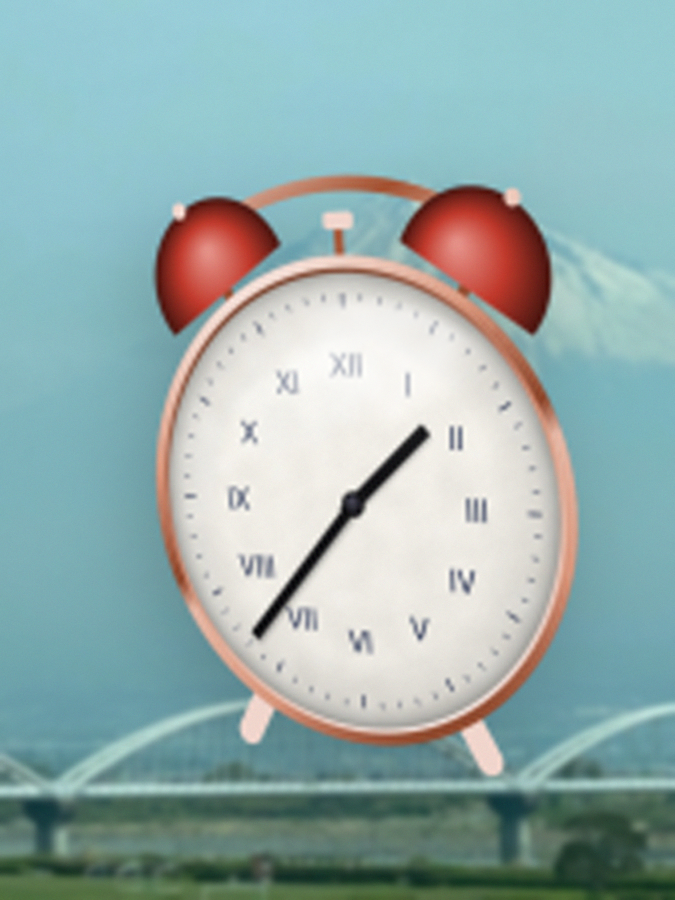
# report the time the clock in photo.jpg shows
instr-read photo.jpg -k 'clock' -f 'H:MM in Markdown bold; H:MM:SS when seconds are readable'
**1:37**
